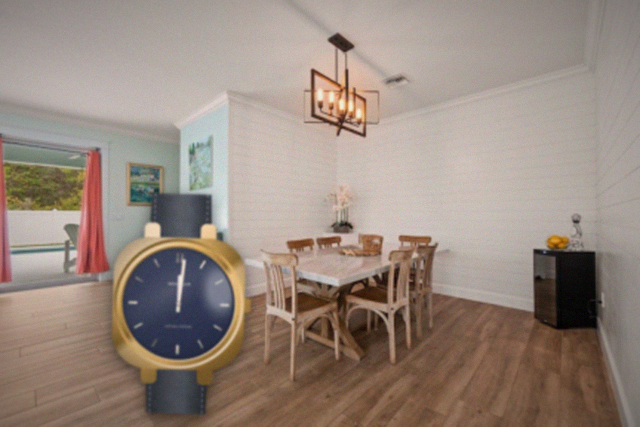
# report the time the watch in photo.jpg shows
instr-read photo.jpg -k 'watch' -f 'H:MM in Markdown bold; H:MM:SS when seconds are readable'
**12:01**
